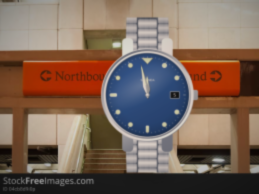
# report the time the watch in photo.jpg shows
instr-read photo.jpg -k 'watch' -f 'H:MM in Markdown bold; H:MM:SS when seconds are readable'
**11:58**
